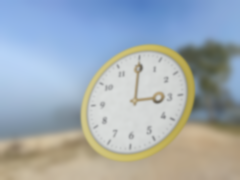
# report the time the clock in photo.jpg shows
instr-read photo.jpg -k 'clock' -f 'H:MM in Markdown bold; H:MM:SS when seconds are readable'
**3:00**
